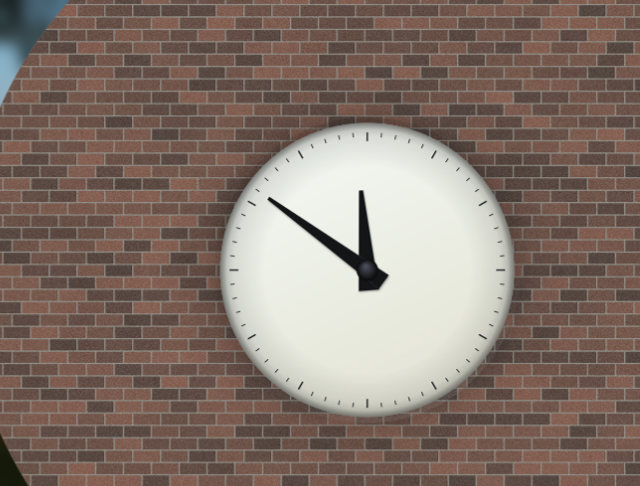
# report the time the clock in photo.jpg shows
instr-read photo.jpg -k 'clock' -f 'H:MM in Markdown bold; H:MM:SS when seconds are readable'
**11:51**
